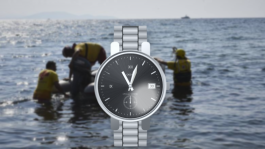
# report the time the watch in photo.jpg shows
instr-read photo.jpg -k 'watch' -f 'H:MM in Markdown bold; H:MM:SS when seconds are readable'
**11:03**
